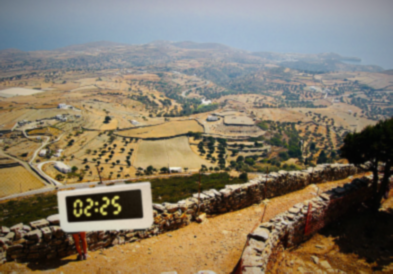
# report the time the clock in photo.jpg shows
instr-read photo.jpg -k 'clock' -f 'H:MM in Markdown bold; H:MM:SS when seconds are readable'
**2:25**
